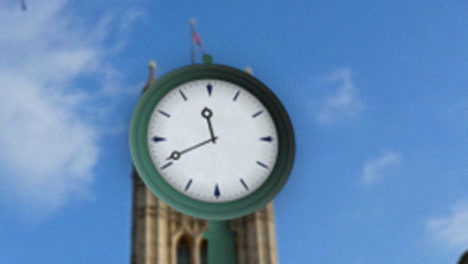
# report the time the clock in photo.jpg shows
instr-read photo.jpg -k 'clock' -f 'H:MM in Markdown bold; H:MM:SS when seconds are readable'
**11:41**
